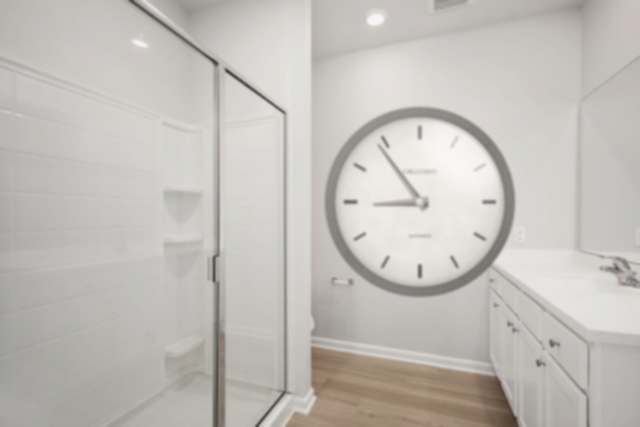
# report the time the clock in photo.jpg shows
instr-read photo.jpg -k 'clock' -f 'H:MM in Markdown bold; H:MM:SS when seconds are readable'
**8:54**
